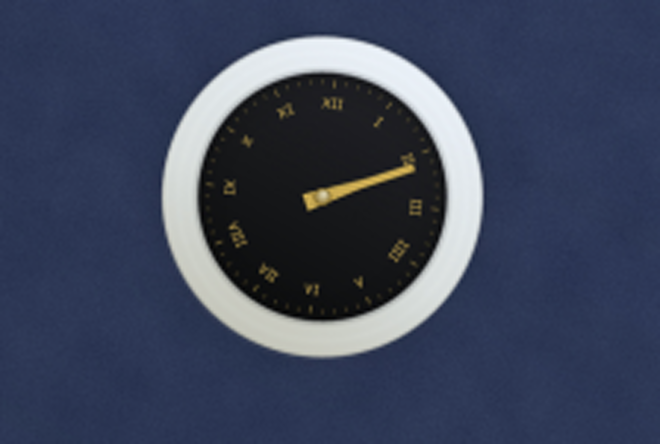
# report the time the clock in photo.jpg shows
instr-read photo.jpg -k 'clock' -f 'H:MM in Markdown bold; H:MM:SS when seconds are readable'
**2:11**
